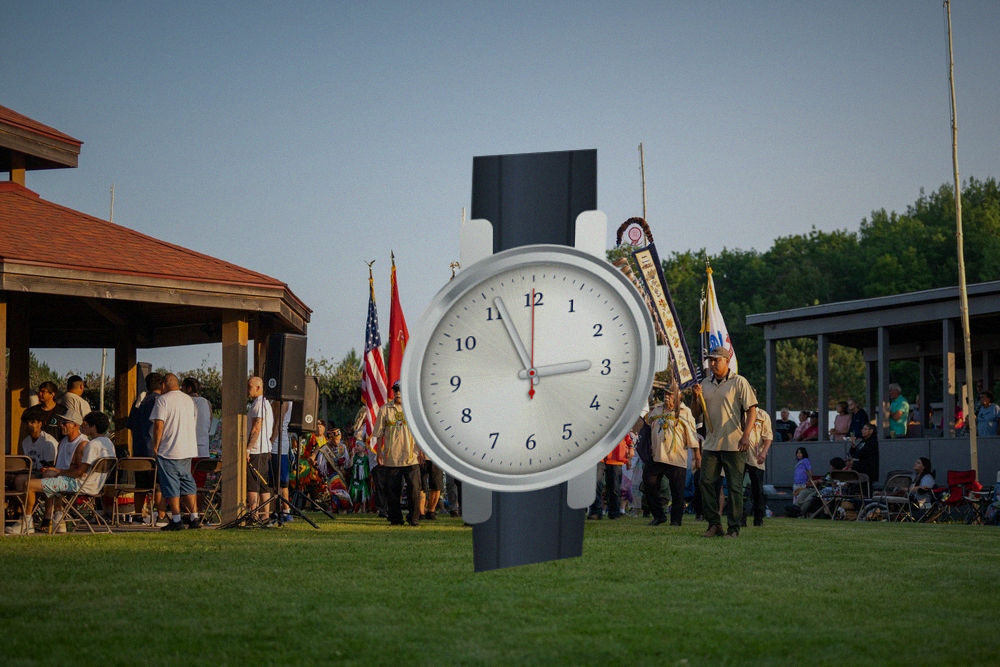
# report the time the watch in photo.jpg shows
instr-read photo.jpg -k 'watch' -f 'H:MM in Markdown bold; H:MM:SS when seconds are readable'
**2:56:00**
